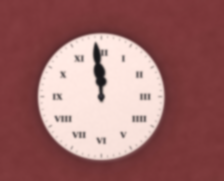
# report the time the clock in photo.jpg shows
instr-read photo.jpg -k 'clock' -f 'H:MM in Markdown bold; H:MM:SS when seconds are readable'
**11:59**
